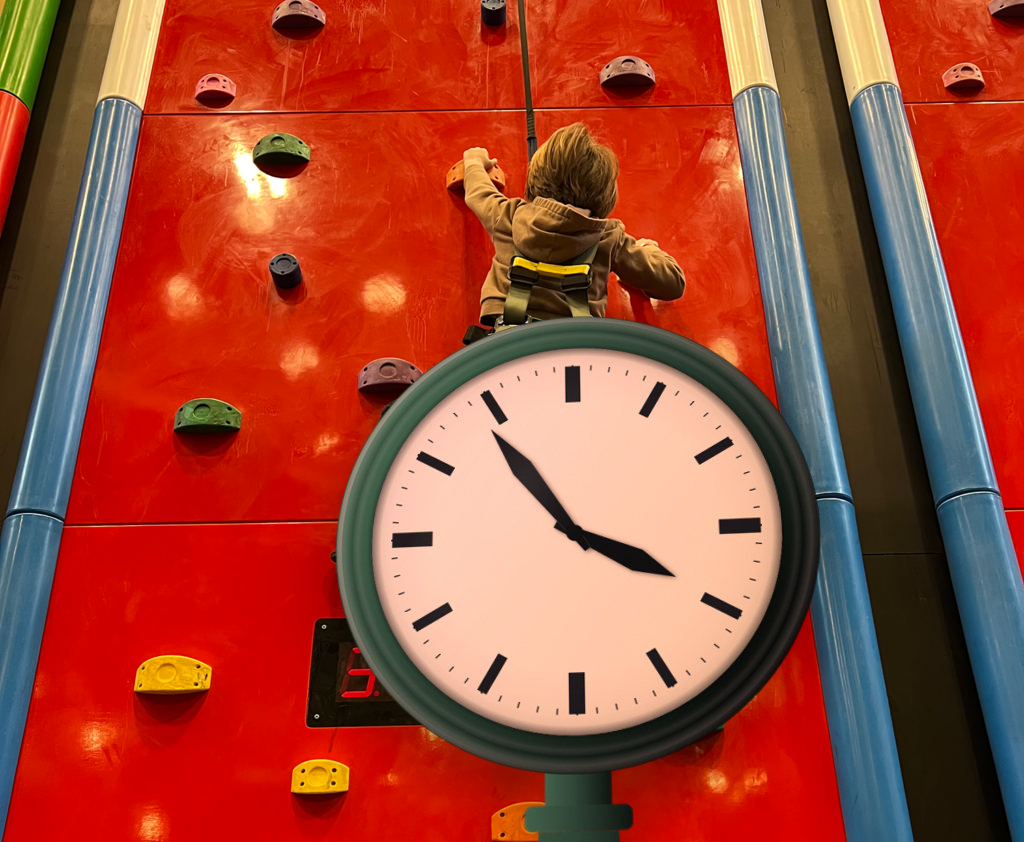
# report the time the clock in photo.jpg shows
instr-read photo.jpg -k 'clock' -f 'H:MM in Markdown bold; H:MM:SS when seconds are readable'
**3:54**
